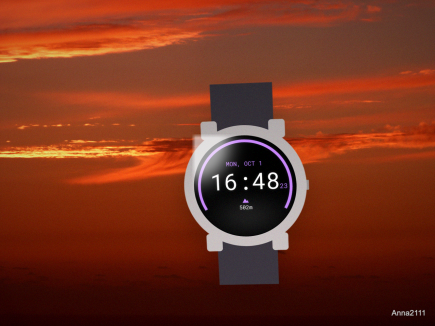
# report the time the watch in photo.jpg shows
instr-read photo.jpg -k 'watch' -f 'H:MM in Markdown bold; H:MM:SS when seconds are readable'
**16:48**
